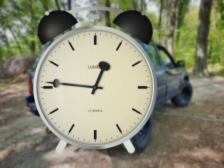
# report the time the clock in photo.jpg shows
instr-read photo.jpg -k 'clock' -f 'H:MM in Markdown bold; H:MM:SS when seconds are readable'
**12:46**
